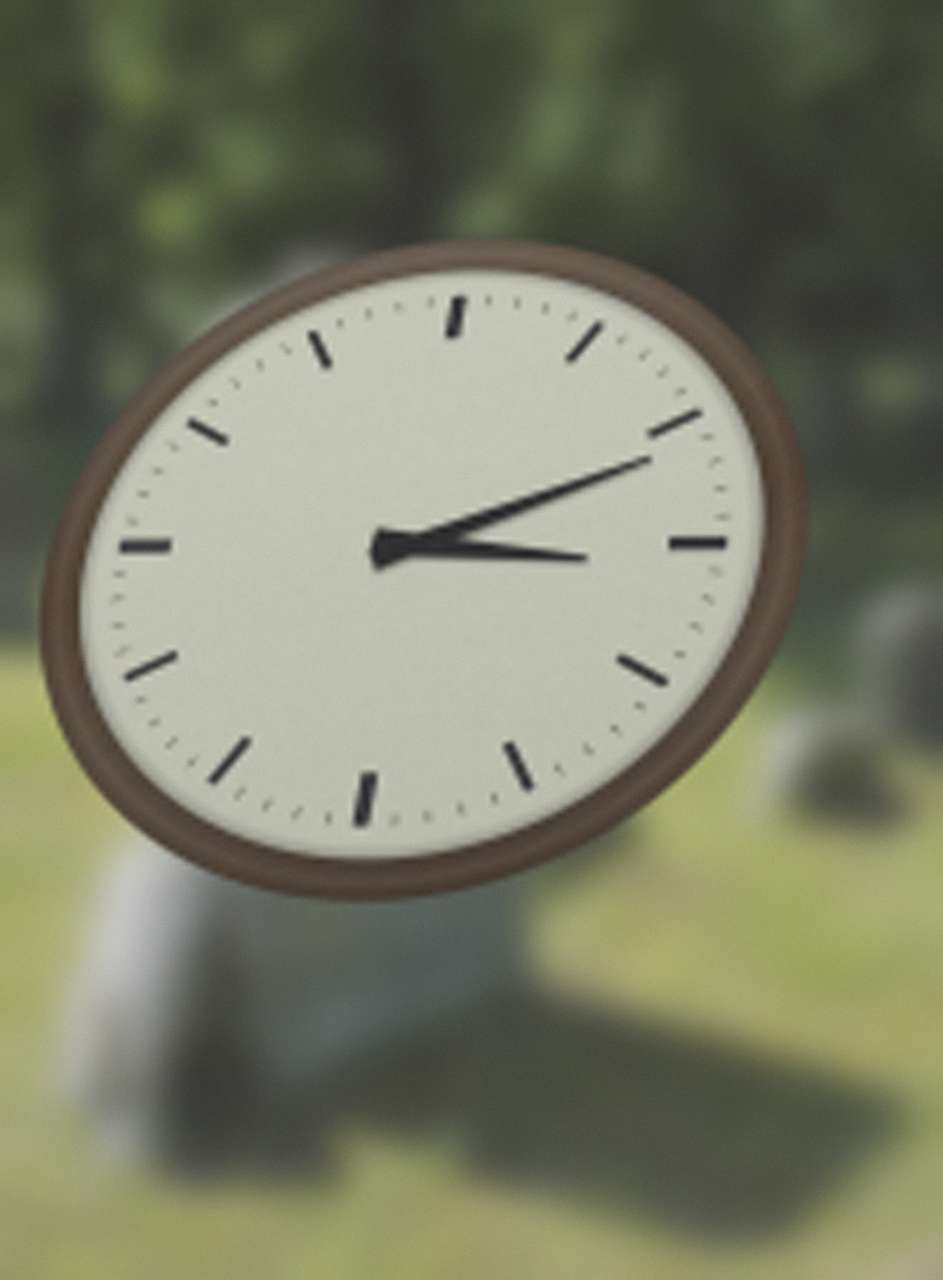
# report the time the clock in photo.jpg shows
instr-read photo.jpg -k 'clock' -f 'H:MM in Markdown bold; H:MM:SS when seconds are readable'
**3:11**
